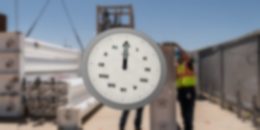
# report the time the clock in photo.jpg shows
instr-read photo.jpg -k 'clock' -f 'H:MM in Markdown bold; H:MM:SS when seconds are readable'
**12:00**
